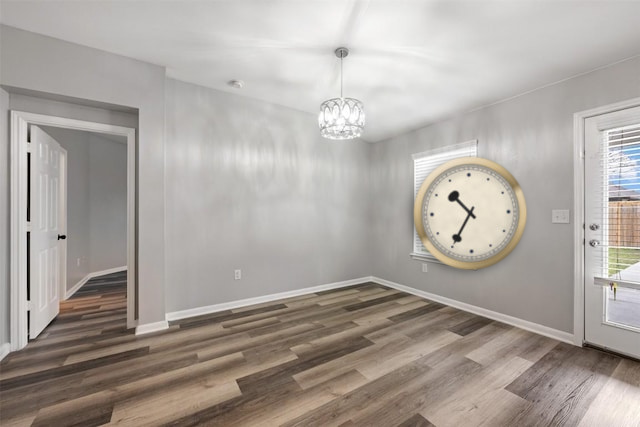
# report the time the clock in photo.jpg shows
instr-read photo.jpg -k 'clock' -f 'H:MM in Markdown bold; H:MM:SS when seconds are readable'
**10:35**
